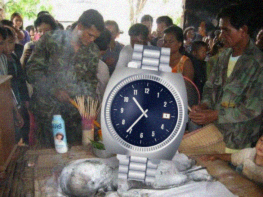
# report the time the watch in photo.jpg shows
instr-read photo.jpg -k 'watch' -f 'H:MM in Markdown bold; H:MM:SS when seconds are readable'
**10:36**
